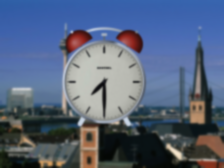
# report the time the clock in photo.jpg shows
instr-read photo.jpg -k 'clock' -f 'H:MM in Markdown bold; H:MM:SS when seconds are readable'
**7:30**
